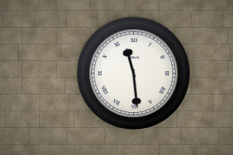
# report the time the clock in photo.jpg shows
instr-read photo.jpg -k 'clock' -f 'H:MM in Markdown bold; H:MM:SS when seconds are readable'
**11:29**
